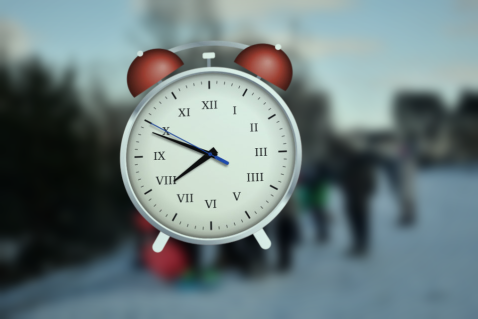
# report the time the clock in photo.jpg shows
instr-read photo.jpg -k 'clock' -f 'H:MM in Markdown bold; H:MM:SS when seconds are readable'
**7:48:50**
